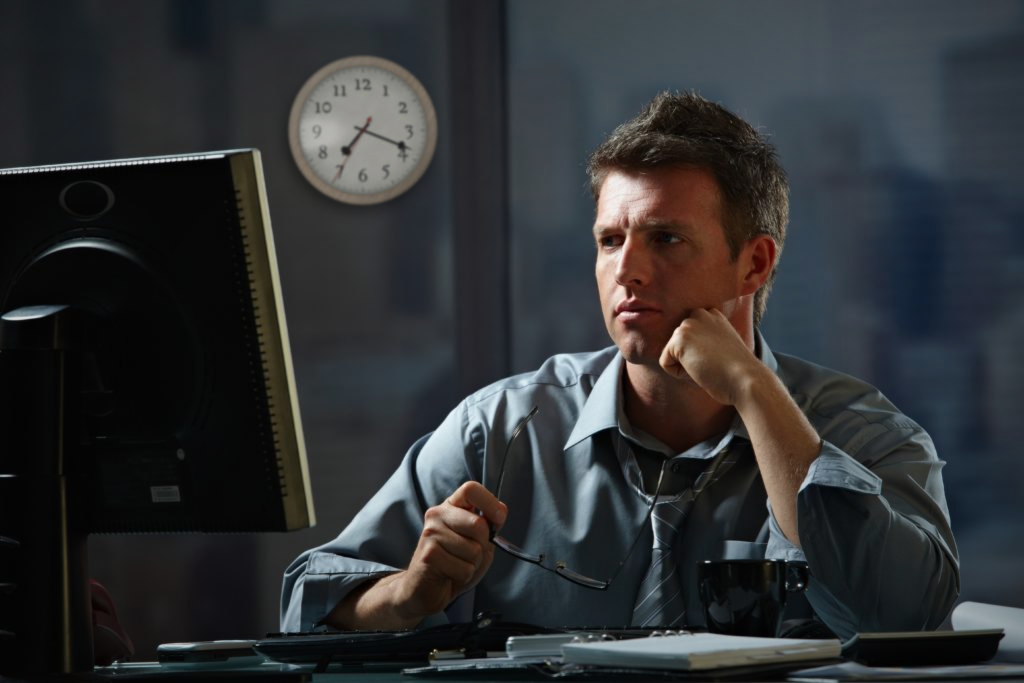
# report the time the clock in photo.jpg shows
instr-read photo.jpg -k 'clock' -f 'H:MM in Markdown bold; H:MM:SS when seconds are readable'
**7:18:35**
